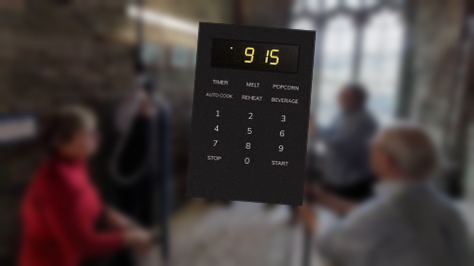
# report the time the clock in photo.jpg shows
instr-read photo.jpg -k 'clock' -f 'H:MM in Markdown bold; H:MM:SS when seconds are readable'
**9:15**
